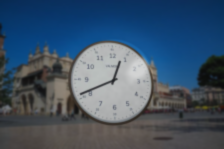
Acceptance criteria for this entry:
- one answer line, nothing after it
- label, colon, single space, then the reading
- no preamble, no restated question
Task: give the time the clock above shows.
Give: 12:41
